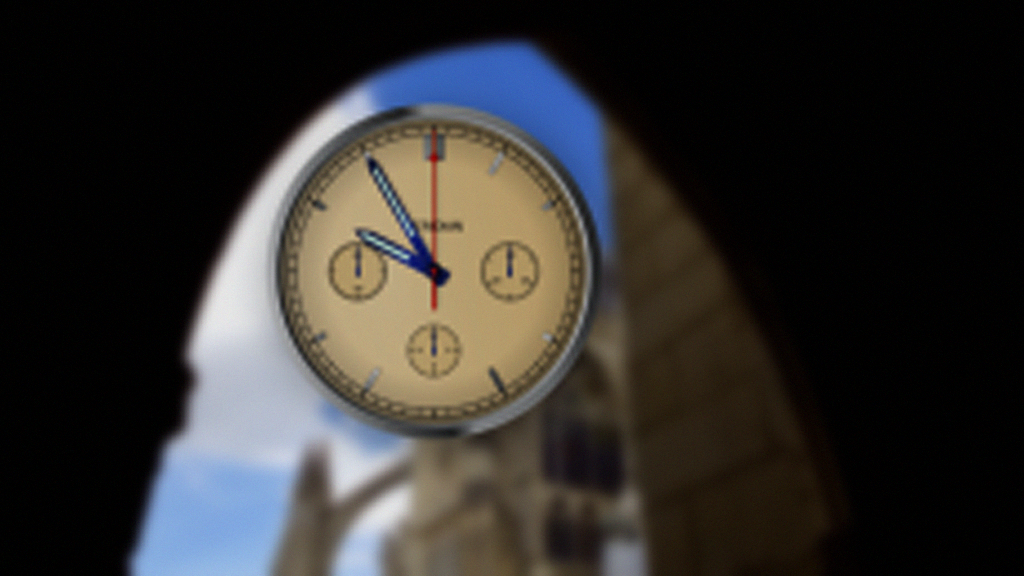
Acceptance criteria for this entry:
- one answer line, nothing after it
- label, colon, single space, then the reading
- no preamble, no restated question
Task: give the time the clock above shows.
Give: 9:55
